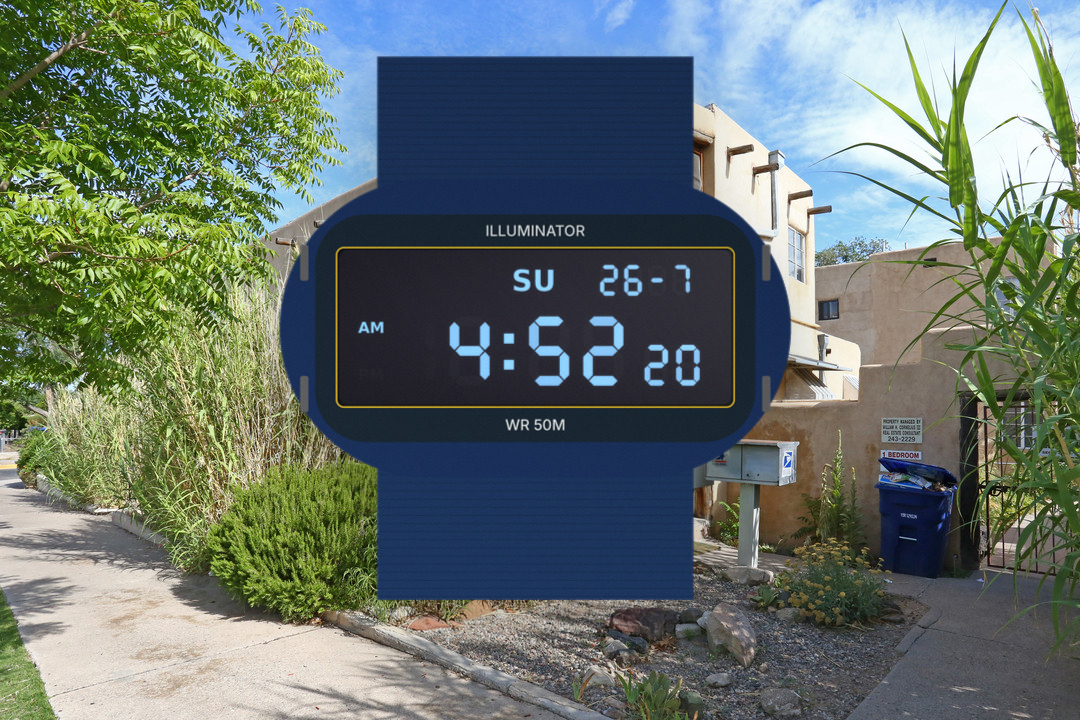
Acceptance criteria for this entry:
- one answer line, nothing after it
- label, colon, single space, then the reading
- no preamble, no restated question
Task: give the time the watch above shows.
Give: 4:52:20
